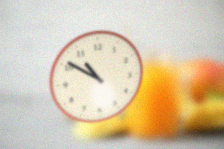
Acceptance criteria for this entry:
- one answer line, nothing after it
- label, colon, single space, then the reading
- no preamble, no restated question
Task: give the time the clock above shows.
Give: 10:51
